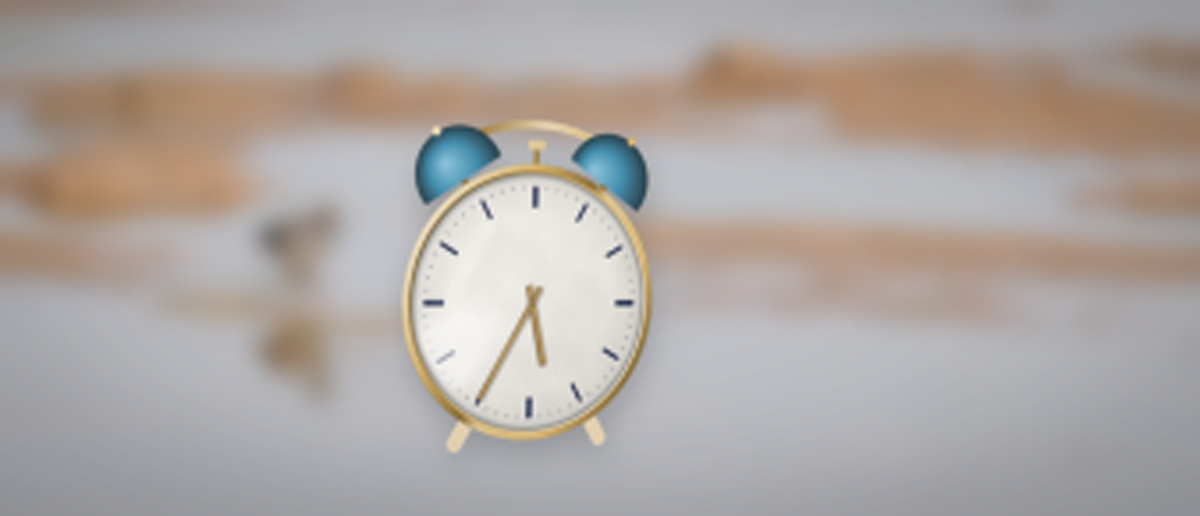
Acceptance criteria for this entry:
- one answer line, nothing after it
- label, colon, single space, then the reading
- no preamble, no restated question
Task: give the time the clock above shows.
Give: 5:35
